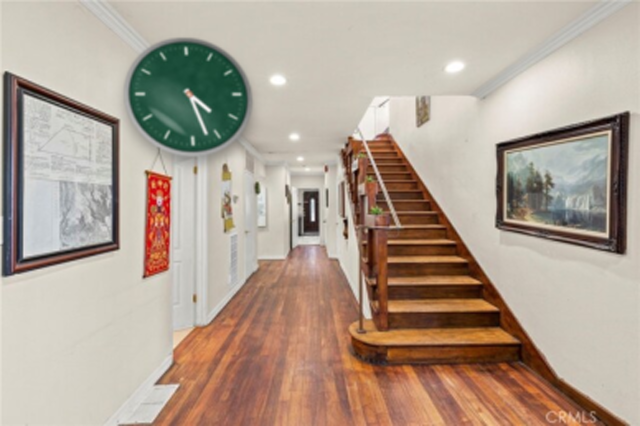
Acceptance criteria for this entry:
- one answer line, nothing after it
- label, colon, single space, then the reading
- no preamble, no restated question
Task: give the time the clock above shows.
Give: 4:27
